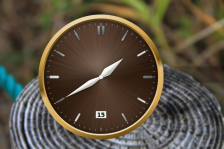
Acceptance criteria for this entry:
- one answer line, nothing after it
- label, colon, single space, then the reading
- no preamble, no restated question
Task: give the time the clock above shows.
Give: 1:40
